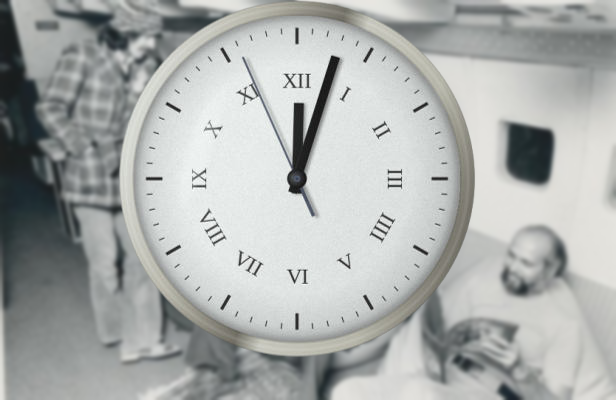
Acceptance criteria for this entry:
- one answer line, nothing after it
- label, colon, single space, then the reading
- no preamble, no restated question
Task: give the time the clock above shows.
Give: 12:02:56
